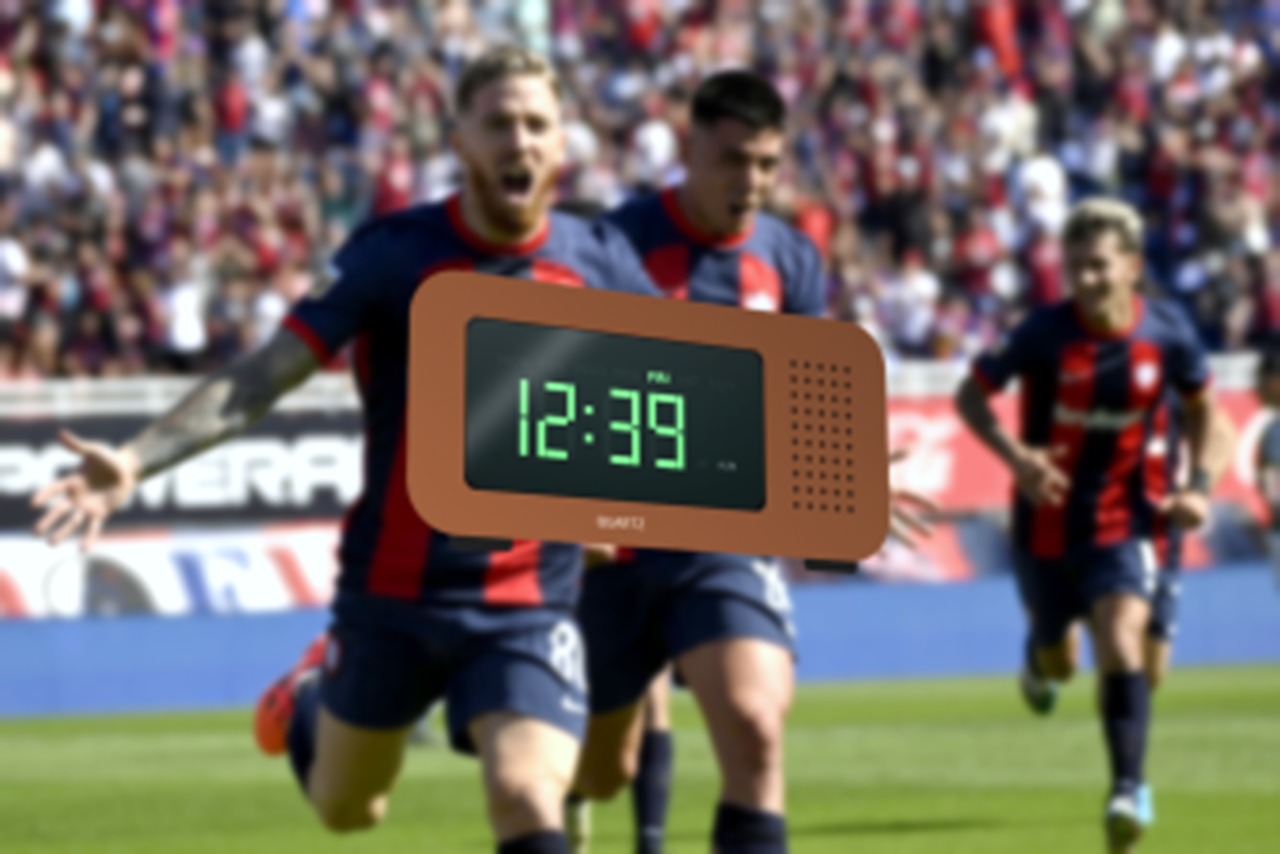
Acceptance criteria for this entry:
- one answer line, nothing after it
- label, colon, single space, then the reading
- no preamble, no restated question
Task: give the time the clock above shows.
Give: 12:39
